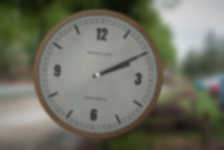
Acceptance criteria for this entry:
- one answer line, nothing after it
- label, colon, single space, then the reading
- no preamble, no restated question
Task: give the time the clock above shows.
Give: 2:10
